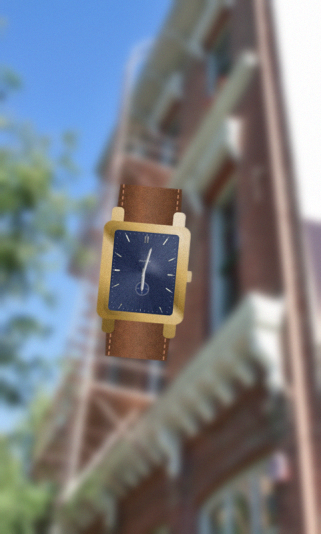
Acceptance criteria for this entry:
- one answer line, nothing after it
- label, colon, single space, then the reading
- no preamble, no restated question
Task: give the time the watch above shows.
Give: 6:02
